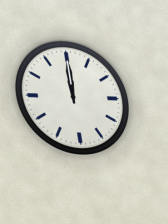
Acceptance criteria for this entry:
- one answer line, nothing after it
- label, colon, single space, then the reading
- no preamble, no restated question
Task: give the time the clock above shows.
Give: 12:00
